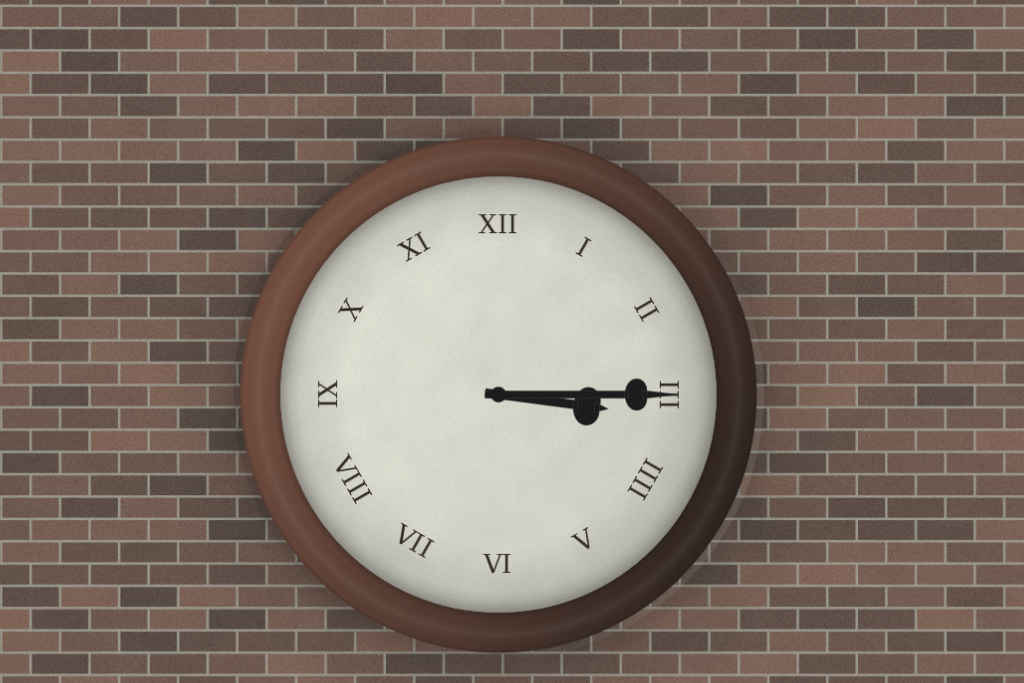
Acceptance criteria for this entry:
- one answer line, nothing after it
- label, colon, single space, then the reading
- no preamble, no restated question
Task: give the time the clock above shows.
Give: 3:15
